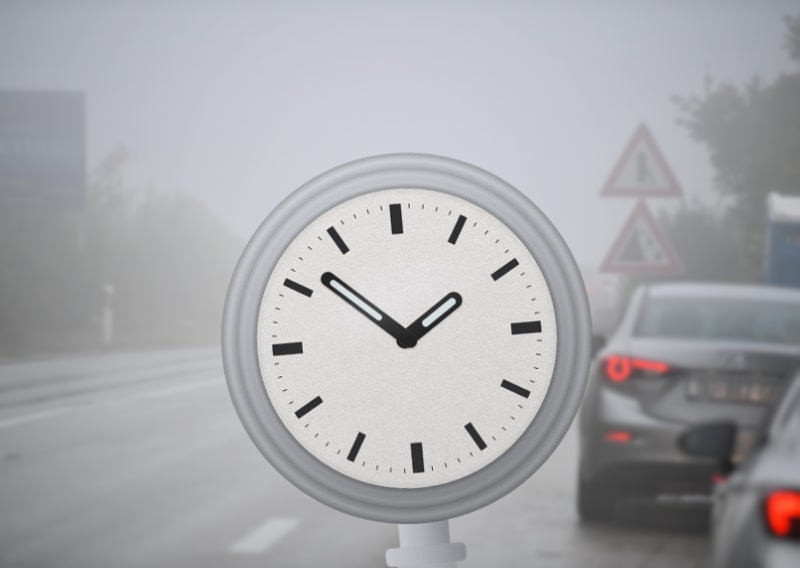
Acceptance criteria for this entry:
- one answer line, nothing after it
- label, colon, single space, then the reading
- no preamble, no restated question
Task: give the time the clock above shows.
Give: 1:52
